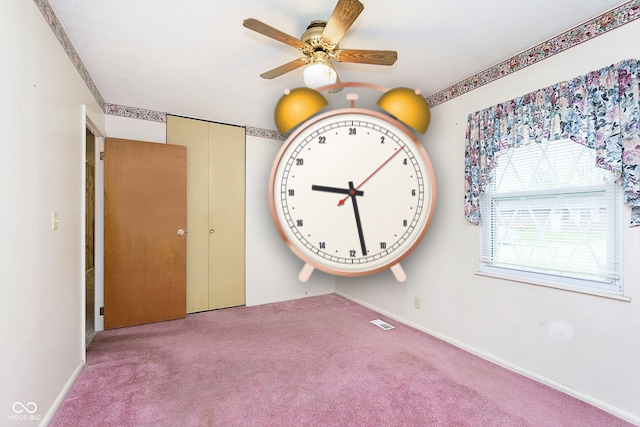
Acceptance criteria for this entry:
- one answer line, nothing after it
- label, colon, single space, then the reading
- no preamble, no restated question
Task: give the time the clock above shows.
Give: 18:28:08
